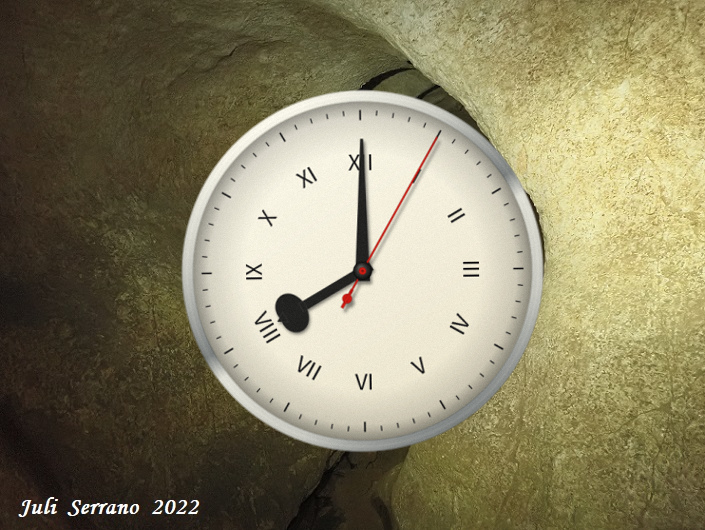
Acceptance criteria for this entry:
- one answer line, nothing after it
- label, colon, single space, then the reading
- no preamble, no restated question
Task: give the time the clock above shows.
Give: 8:00:05
